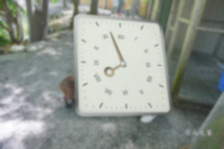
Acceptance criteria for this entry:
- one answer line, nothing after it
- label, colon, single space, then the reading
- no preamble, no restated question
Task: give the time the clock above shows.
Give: 7:57
